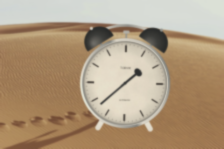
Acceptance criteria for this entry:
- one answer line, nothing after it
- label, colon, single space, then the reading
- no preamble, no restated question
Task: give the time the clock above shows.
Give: 1:38
